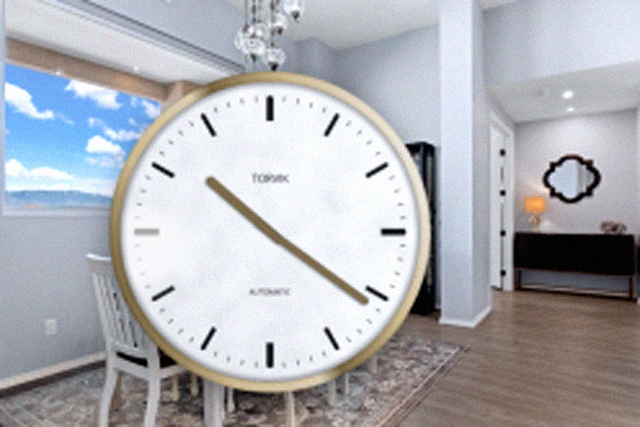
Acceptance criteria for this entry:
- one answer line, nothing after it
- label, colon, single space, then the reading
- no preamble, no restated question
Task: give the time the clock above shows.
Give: 10:21
